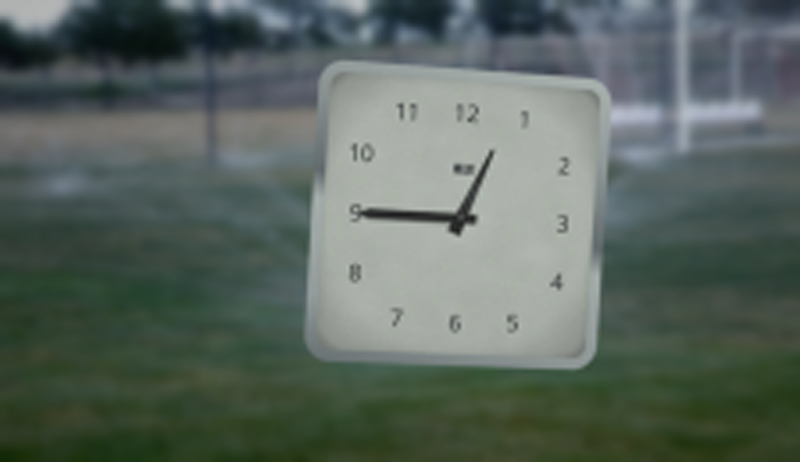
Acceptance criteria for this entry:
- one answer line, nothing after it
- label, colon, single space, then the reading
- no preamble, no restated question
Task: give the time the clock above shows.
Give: 12:45
